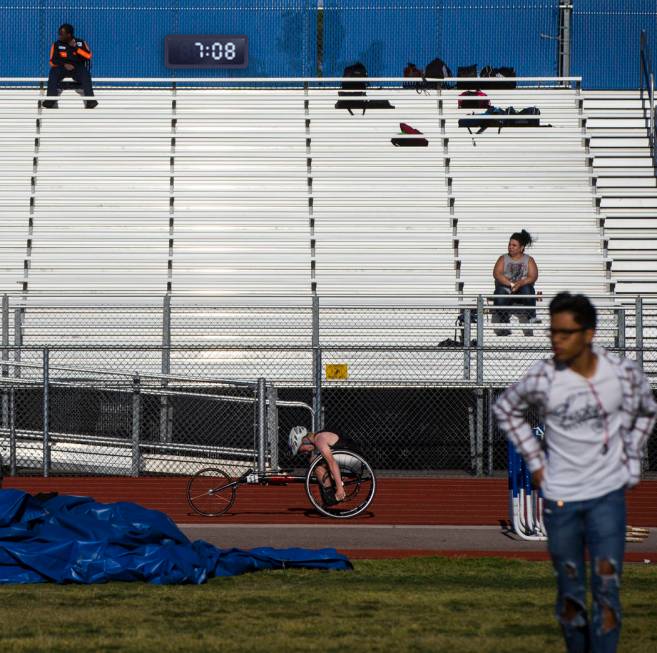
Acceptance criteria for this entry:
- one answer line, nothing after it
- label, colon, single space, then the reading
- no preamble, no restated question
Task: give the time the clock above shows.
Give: 7:08
